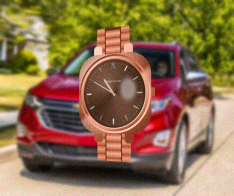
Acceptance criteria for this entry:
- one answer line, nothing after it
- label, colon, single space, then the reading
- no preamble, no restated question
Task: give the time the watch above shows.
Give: 10:50
